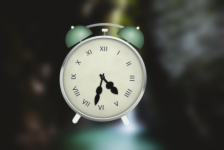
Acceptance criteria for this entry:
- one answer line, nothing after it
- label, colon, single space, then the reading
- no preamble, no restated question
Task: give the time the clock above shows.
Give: 4:32
